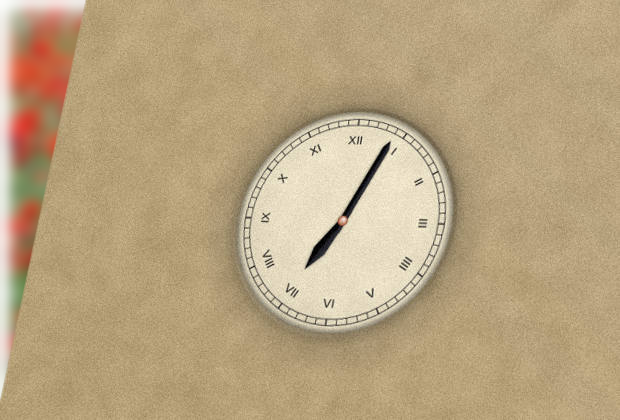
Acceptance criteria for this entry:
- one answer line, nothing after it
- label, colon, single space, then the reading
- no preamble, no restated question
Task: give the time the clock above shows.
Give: 7:04
